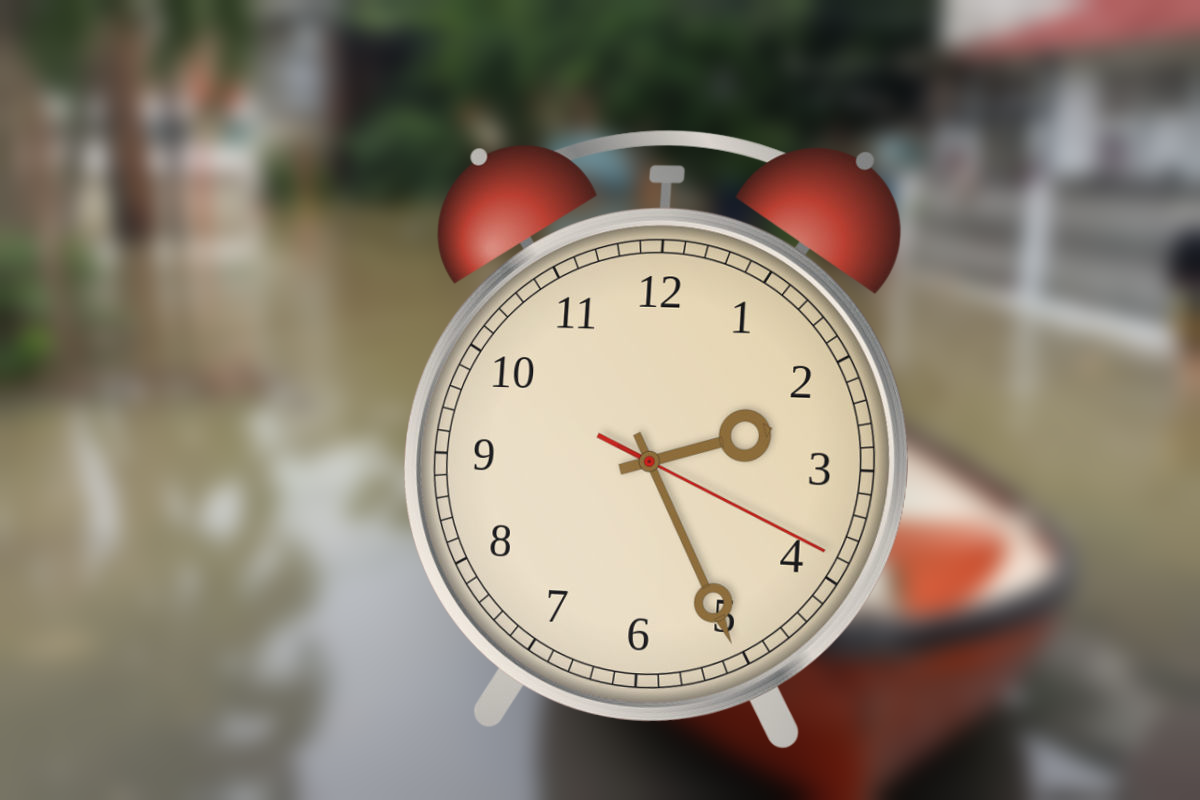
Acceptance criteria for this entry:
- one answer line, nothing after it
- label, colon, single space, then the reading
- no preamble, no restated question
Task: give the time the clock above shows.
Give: 2:25:19
